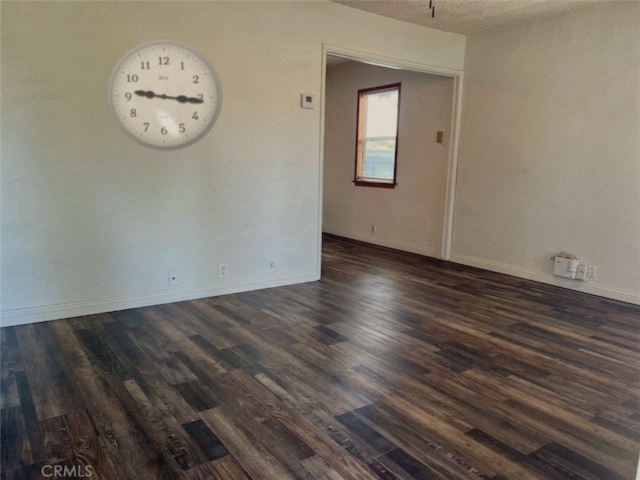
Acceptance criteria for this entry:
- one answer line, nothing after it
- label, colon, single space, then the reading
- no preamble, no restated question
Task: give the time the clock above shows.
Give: 9:16
